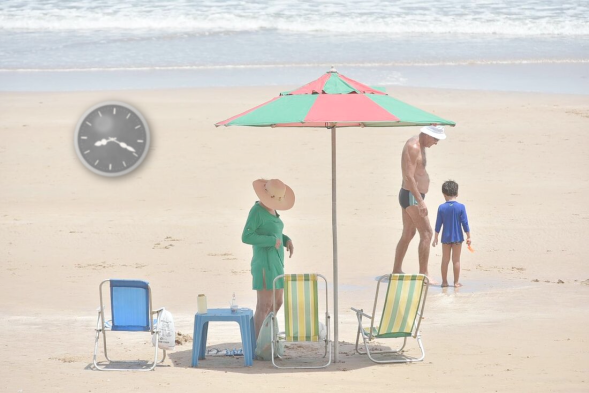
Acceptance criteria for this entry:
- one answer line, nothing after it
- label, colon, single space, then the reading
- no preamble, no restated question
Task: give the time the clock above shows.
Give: 8:19
